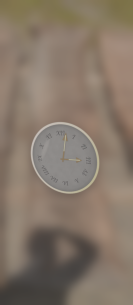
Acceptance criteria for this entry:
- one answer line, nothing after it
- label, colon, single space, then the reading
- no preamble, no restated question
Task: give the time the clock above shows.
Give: 3:02
